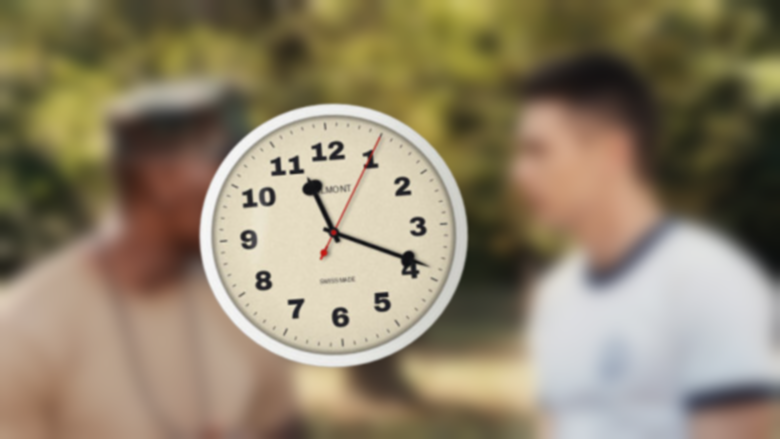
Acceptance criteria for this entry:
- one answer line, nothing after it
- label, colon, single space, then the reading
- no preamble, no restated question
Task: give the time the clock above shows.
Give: 11:19:05
